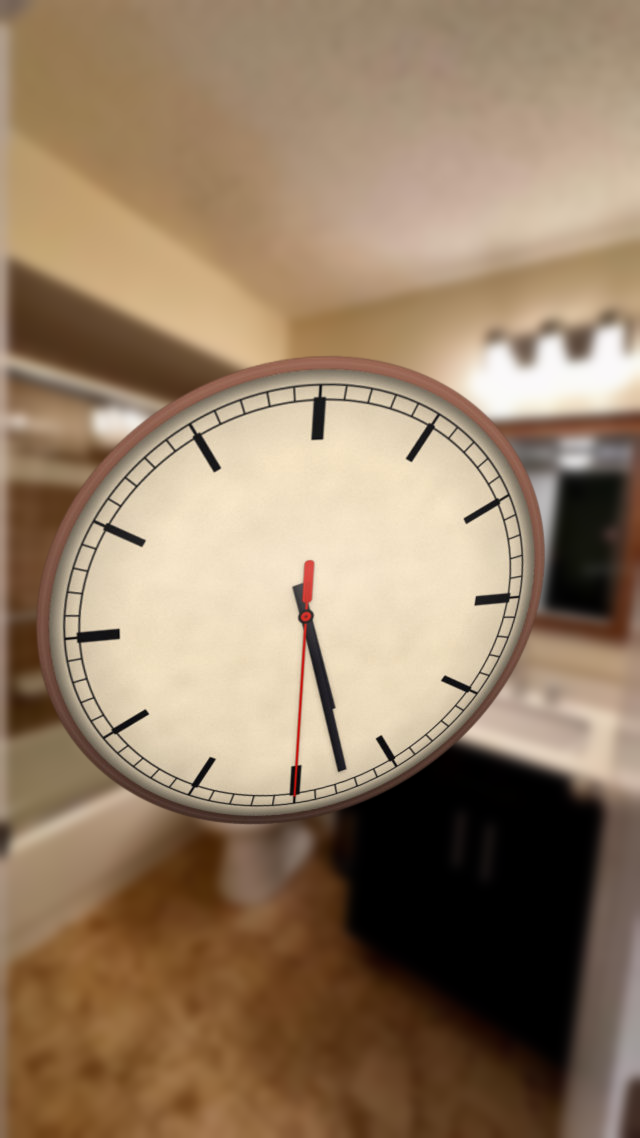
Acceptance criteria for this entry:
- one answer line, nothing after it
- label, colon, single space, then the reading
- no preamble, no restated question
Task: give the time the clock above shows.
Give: 5:27:30
